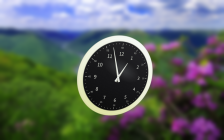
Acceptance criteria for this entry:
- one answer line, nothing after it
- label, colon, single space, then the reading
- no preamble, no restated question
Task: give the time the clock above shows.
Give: 12:57
